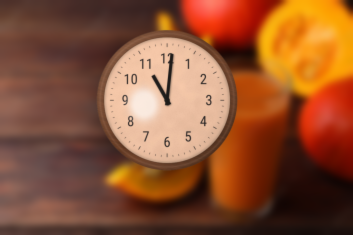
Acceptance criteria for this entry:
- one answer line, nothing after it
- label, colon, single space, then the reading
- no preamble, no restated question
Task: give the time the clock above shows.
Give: 11:01
